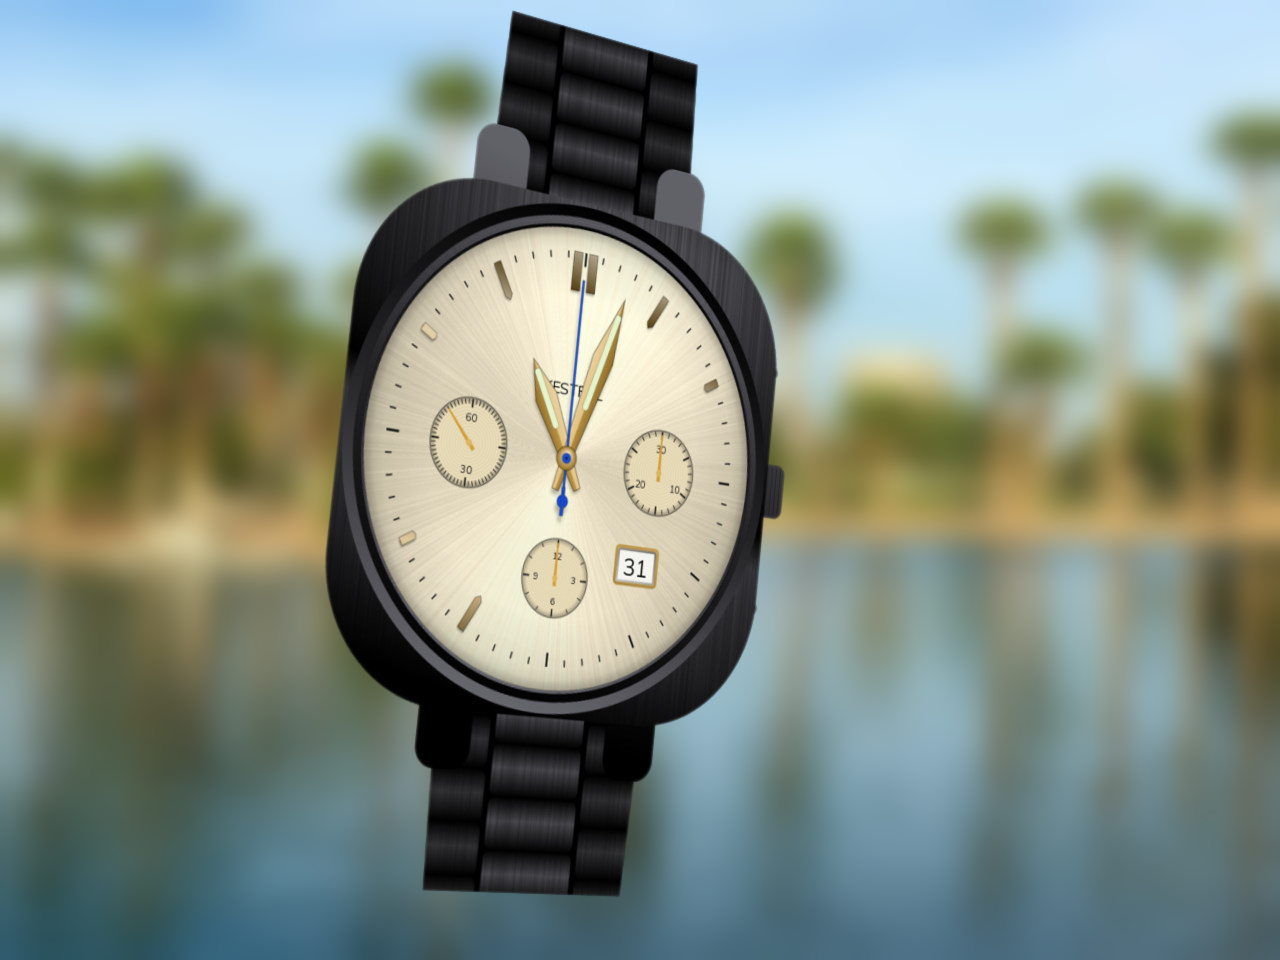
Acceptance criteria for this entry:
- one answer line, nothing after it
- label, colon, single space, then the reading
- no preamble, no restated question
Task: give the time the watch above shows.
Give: 11:02:53
